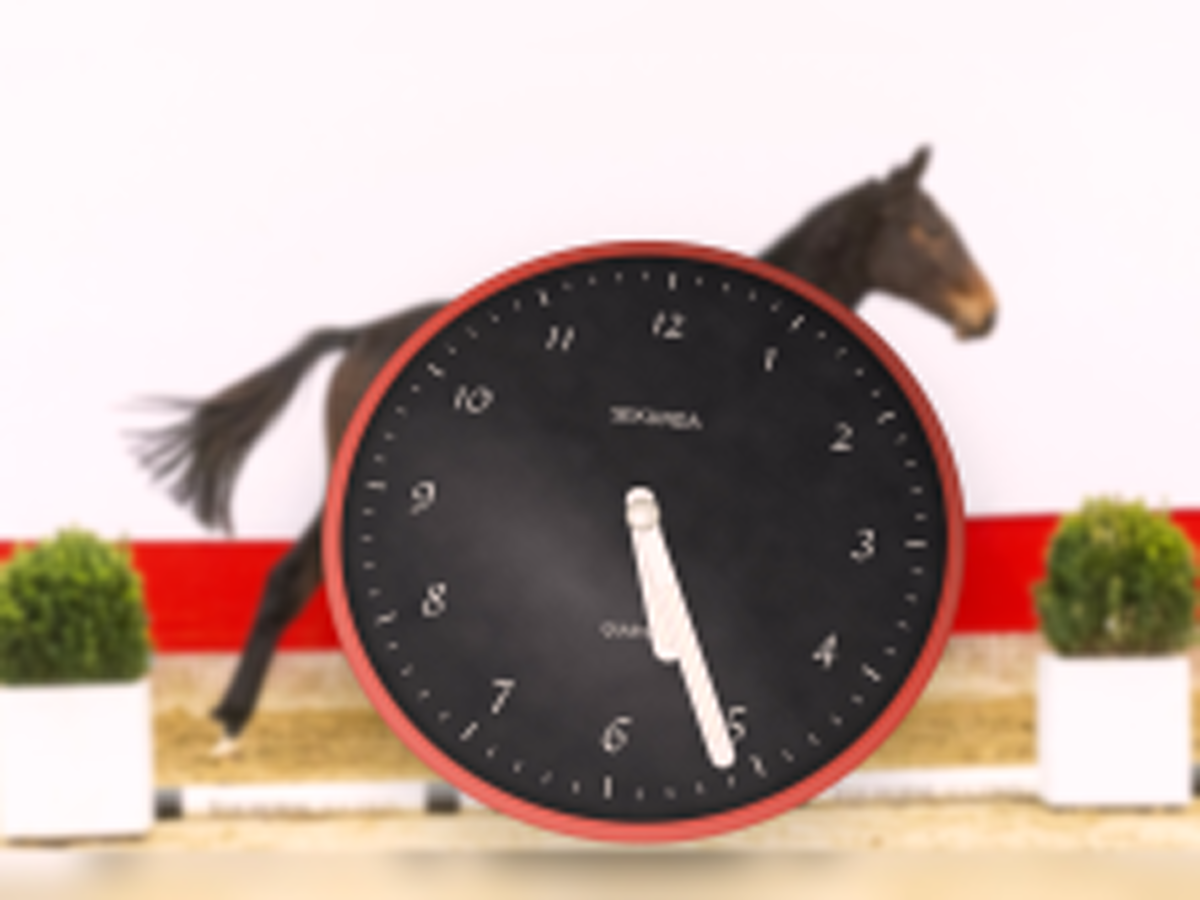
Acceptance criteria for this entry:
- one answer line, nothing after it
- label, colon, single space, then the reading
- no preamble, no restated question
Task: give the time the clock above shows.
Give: 5:26
